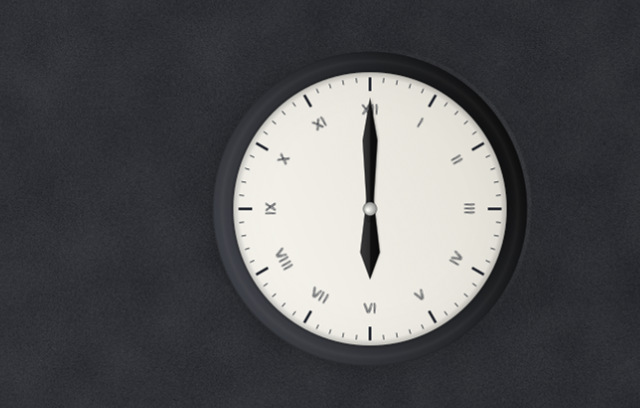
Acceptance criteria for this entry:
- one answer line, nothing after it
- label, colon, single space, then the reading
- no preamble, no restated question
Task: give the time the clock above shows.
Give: 6:00
